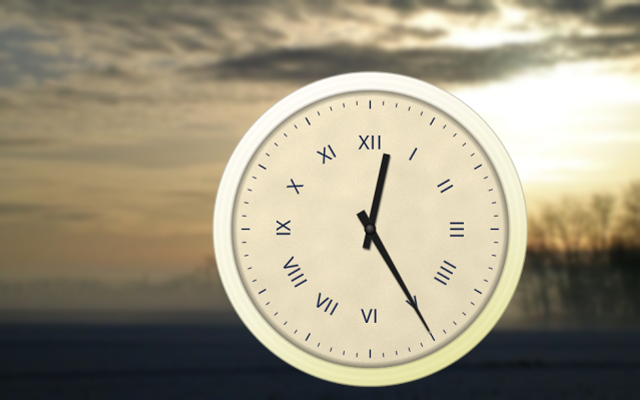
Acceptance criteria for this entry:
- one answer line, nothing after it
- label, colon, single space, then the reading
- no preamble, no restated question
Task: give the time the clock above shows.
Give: 12:25
